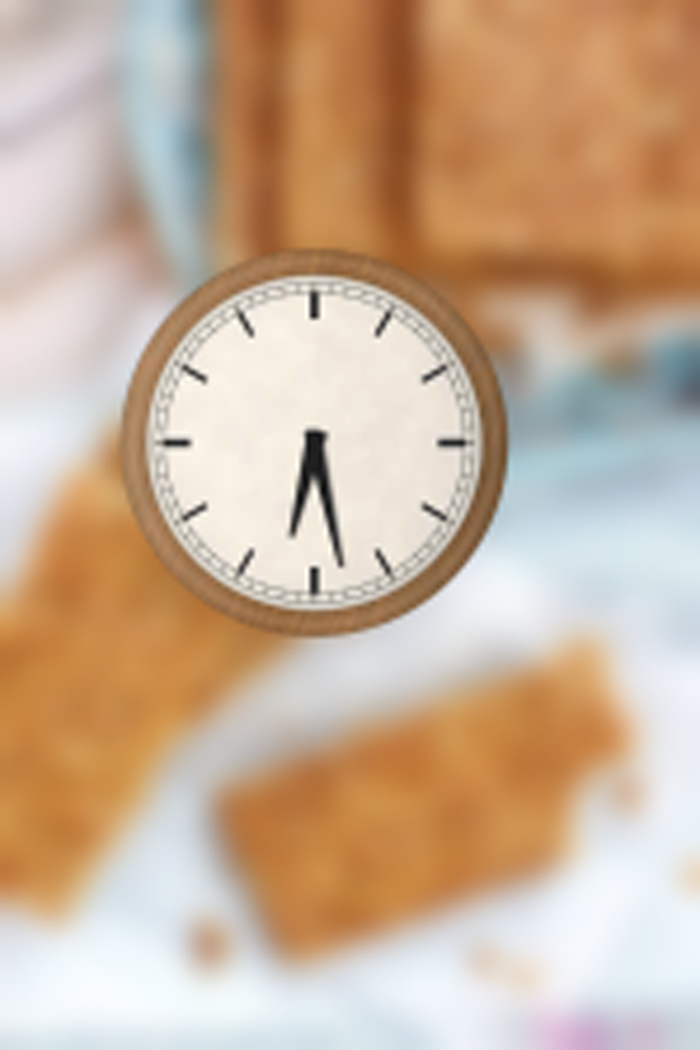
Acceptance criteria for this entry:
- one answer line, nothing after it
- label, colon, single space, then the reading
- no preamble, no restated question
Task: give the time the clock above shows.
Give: 6:28
